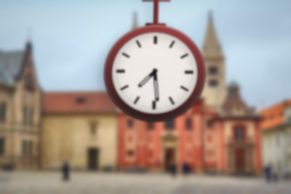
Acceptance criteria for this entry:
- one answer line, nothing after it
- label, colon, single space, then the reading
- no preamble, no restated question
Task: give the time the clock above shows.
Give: 7:29
